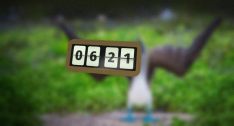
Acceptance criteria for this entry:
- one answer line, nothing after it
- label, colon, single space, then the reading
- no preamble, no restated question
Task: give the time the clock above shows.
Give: 6:21
